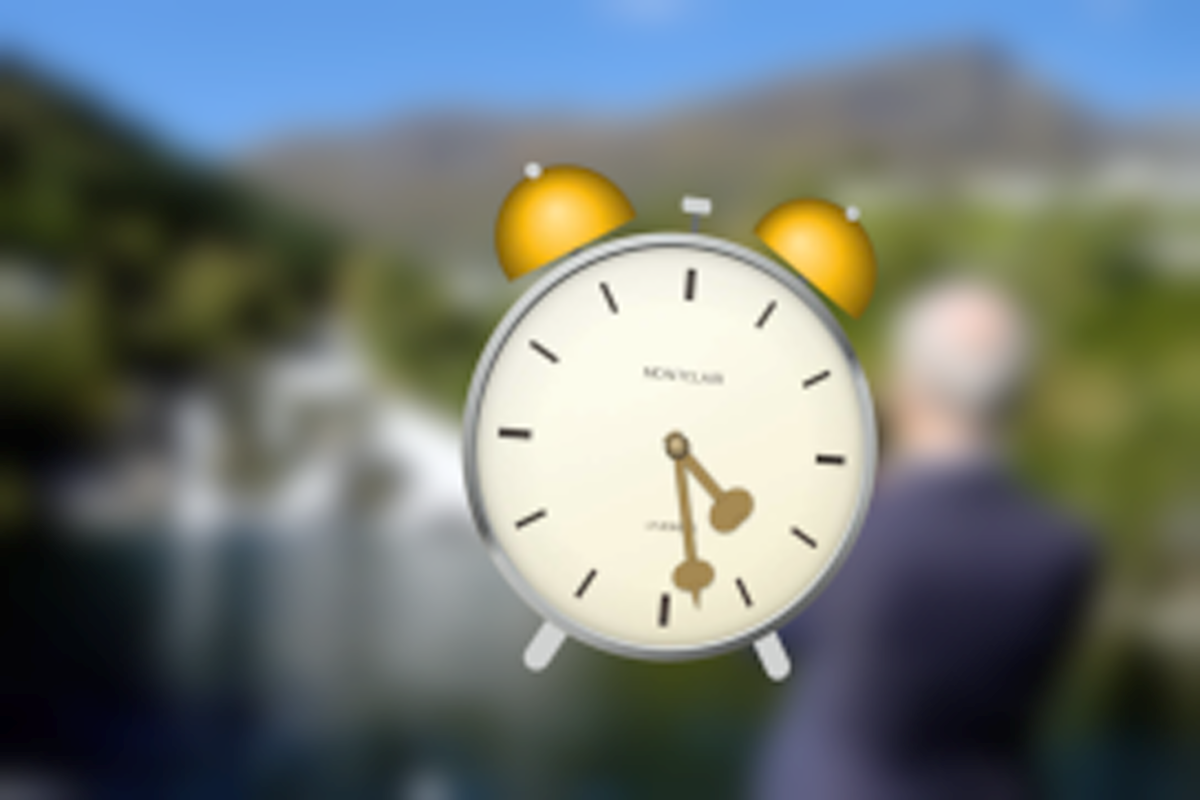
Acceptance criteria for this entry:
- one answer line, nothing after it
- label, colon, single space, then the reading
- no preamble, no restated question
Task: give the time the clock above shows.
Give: 4:28
